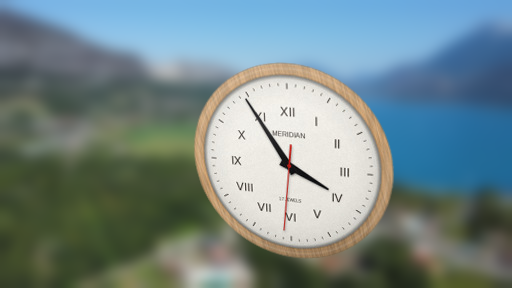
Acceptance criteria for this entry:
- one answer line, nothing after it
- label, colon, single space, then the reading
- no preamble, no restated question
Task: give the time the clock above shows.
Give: 3:54:31
